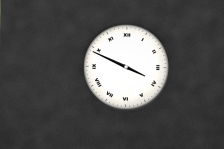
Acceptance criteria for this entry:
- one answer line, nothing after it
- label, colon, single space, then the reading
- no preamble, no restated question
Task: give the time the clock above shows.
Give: 3:49
